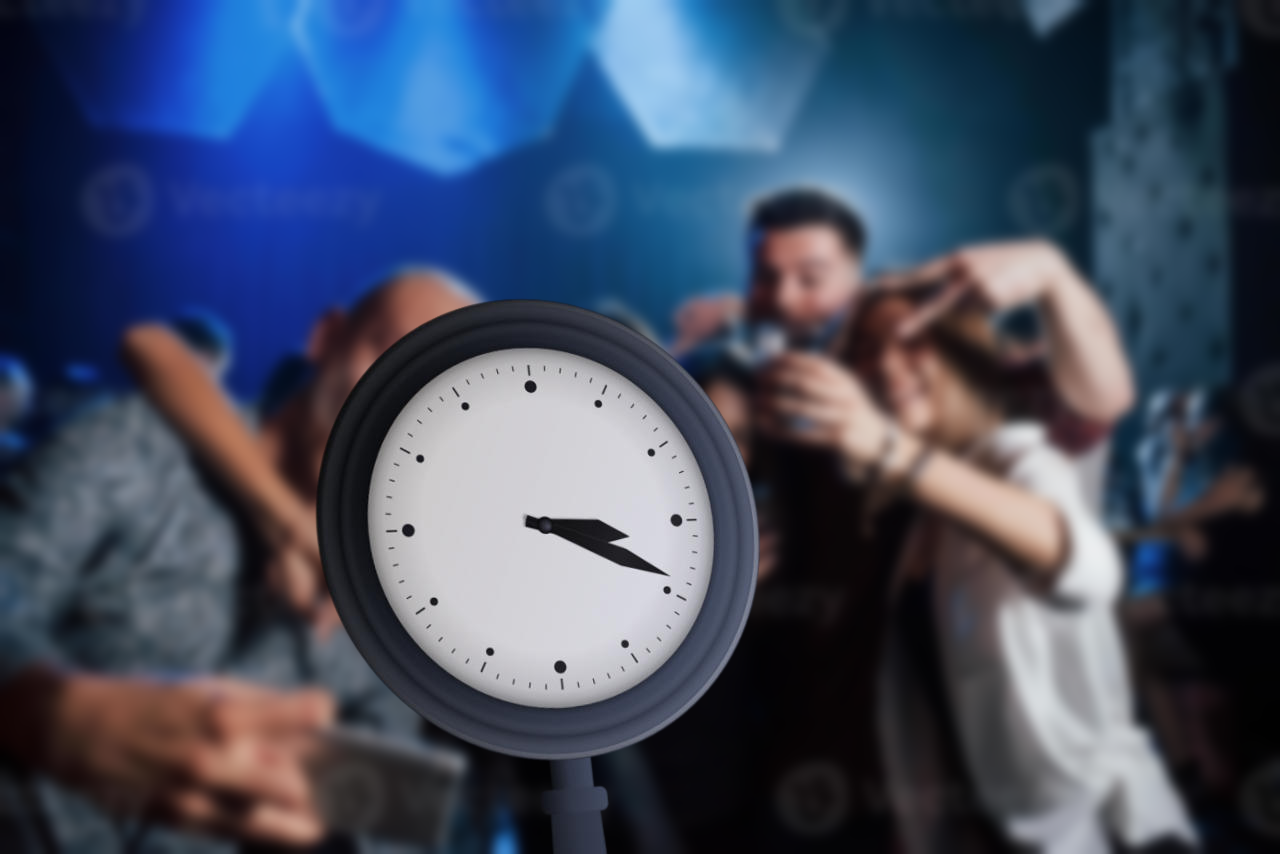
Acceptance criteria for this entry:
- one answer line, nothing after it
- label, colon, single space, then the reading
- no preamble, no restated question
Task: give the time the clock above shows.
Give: 3:19
